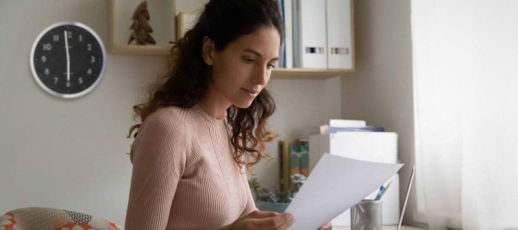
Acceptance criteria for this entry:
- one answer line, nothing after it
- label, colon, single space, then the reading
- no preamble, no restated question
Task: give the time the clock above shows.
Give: 5:59
